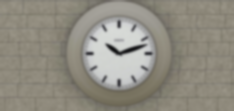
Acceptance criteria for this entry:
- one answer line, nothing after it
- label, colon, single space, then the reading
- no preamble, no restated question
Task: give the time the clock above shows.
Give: 10:12
